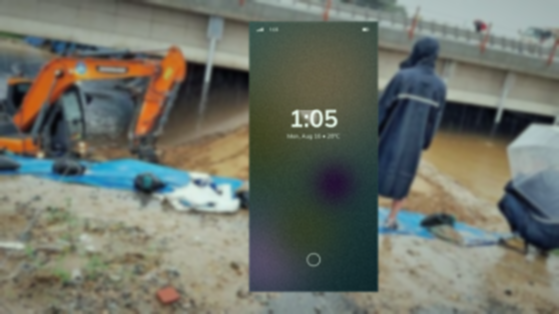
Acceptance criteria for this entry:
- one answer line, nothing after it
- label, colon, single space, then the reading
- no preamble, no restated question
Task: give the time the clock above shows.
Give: 1:05
